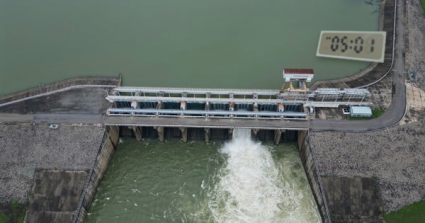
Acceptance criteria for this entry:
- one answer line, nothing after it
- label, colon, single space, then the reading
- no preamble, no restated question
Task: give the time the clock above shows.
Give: 5:01
